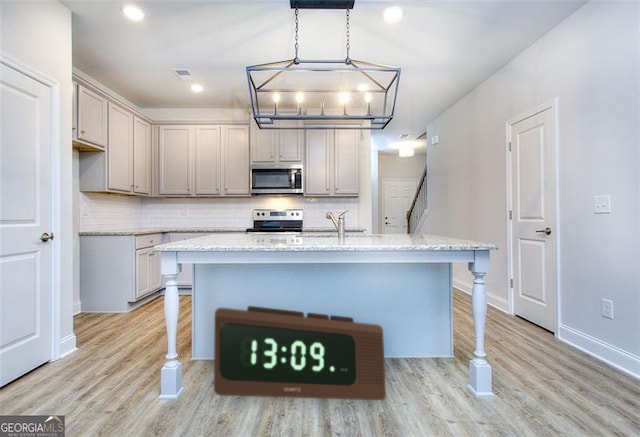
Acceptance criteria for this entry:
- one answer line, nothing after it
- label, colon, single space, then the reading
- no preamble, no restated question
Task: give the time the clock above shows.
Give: 13:09
